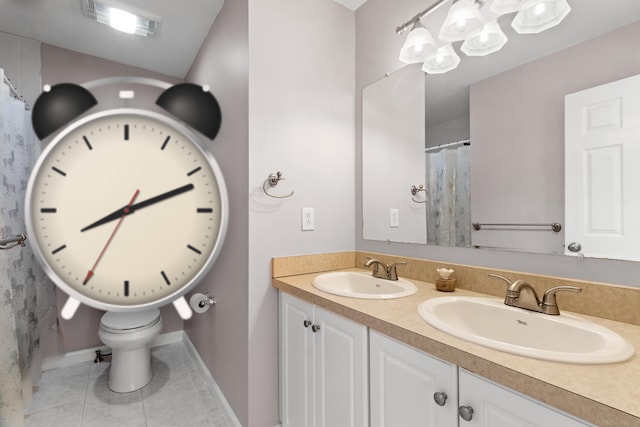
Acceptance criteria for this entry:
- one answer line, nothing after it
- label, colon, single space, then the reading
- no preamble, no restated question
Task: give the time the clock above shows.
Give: 8:11:35
